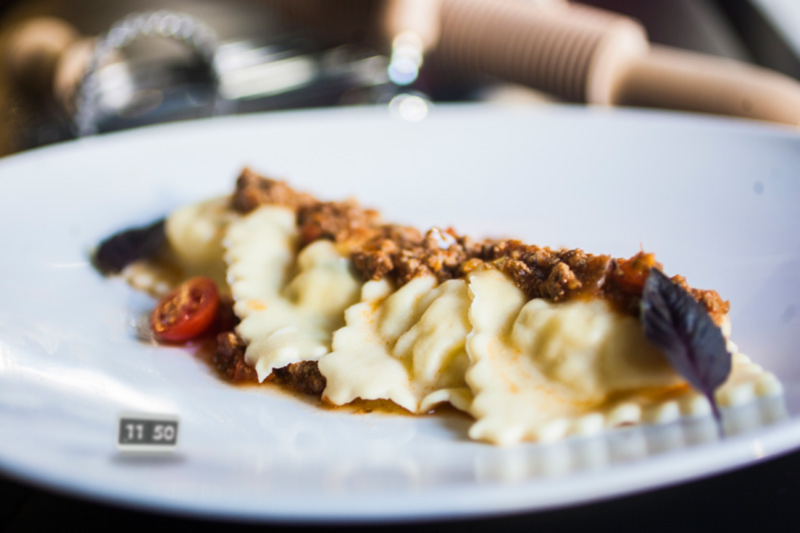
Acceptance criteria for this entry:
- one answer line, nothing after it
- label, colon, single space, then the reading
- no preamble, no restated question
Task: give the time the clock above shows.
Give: 11:50
